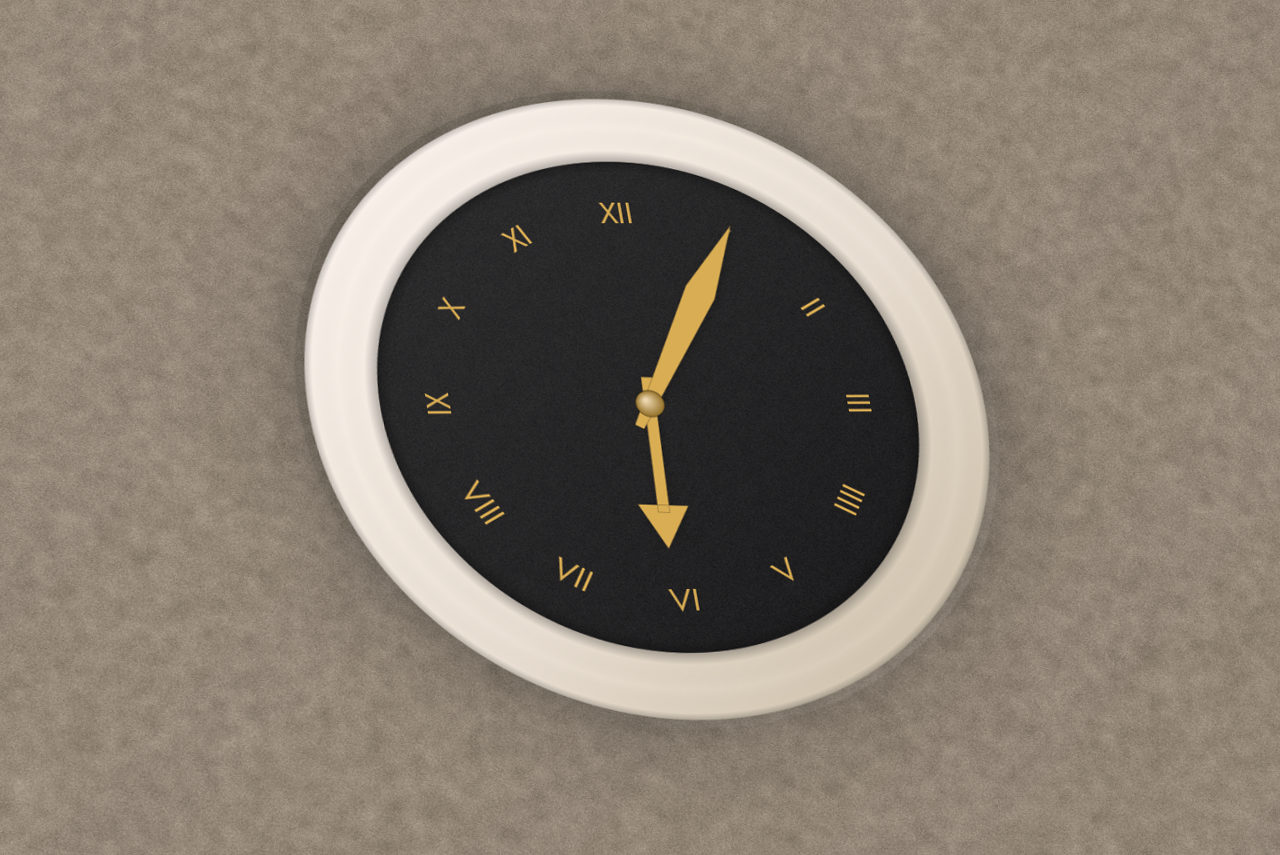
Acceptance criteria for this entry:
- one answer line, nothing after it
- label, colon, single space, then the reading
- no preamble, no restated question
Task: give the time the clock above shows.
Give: 6:05
